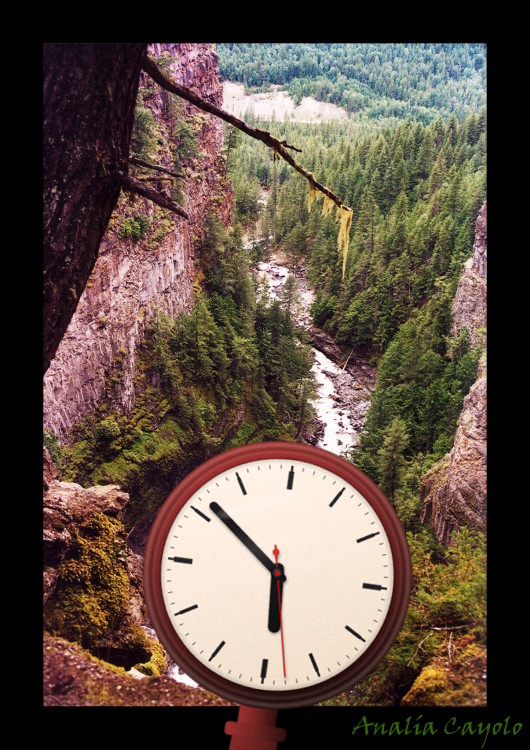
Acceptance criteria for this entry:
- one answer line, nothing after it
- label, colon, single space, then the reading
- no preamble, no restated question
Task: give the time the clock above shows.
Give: 5:51:28
